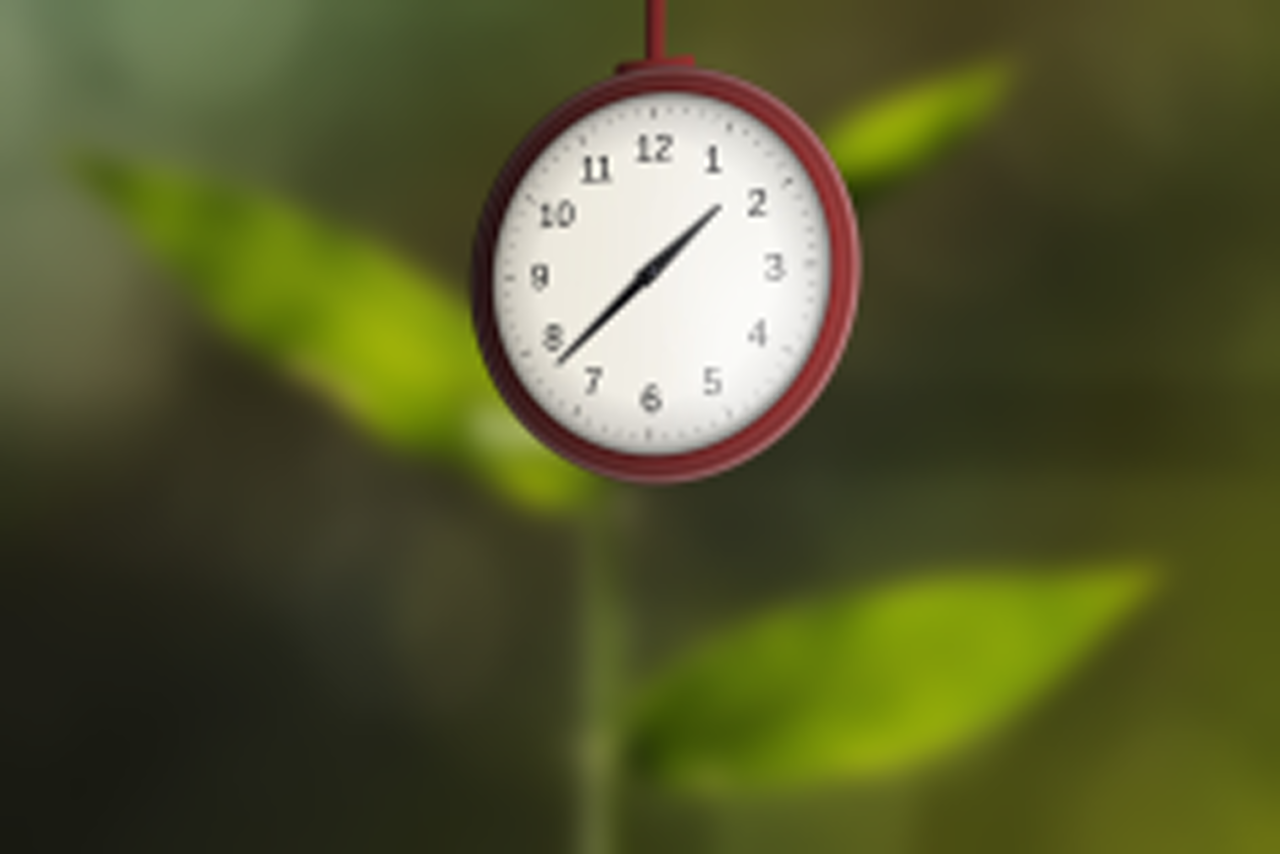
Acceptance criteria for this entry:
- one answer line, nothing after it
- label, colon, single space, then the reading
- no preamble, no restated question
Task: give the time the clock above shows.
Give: 1:38
